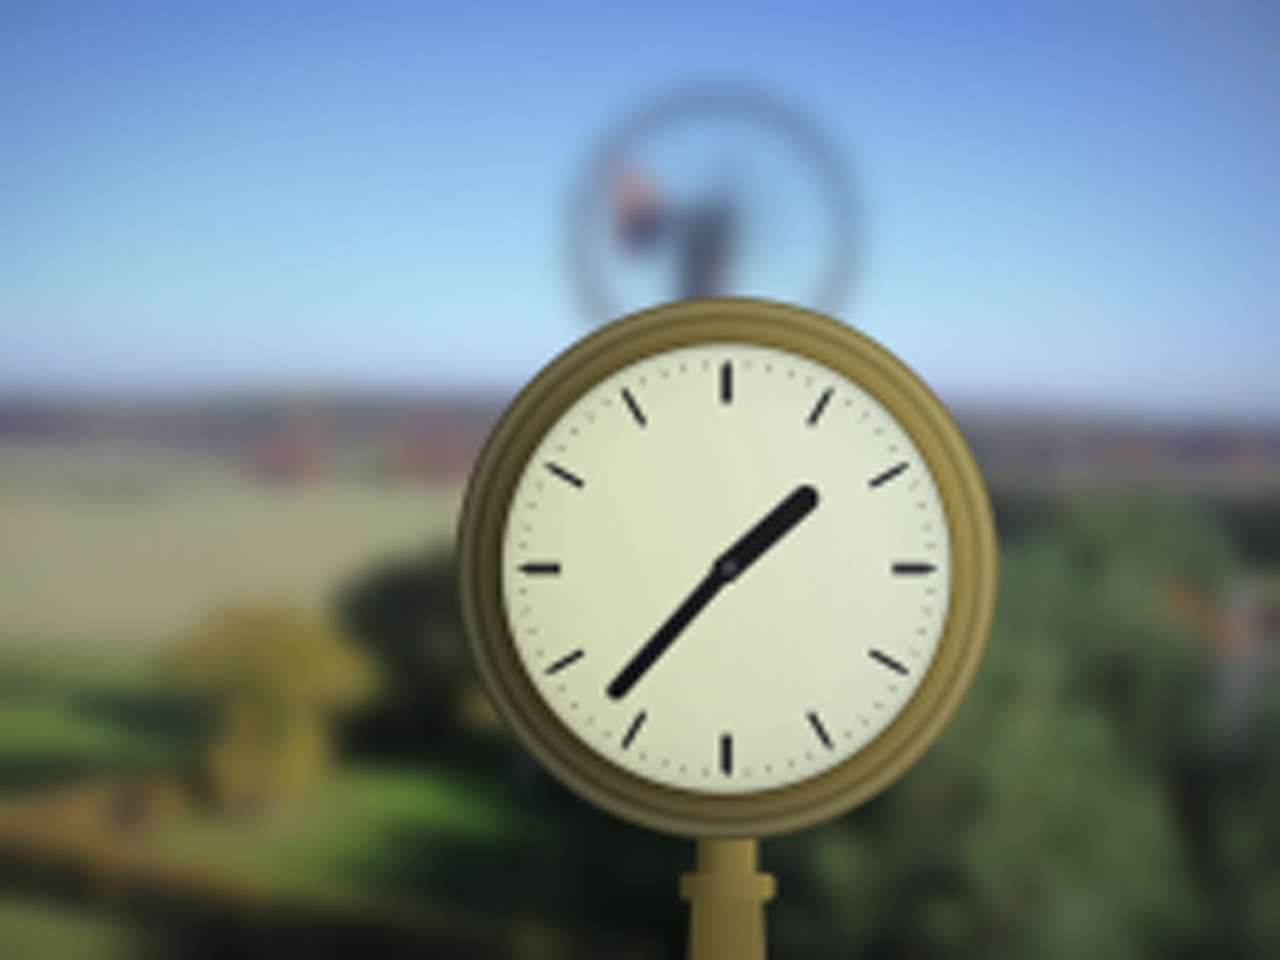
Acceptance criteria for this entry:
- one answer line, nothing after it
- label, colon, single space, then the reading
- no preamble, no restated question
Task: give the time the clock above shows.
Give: 1:37
